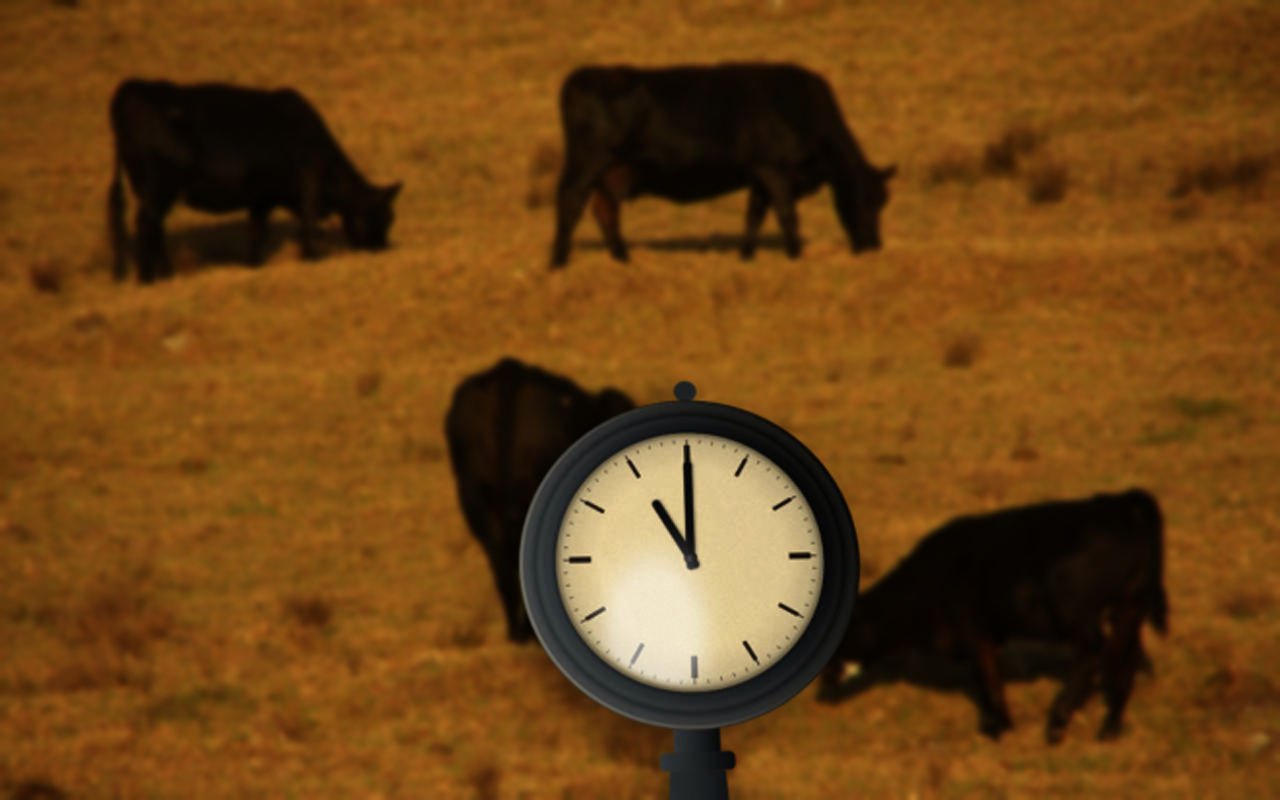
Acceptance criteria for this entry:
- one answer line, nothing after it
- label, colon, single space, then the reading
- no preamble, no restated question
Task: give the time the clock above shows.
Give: 11:00
